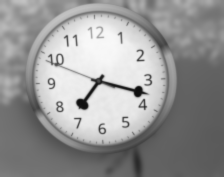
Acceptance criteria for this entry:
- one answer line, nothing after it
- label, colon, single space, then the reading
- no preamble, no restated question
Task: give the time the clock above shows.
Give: 7:17:49
